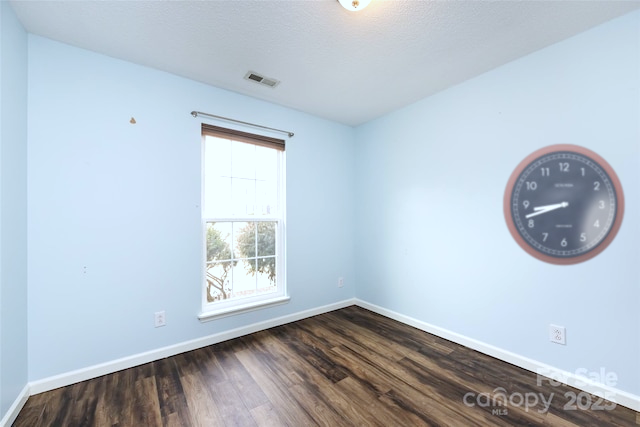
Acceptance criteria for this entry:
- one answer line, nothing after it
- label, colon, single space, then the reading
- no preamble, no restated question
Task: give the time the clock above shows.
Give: 8:42
